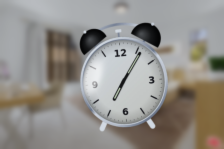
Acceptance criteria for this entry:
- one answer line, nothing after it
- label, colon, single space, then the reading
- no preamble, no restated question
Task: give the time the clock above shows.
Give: 7:06
